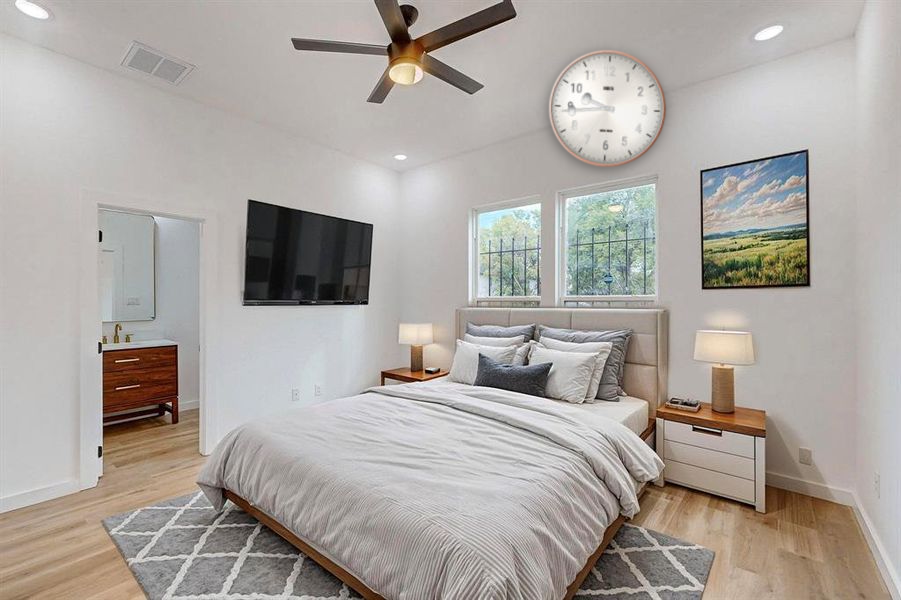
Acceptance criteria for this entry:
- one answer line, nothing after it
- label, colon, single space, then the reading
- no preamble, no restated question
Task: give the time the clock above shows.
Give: 9:44
